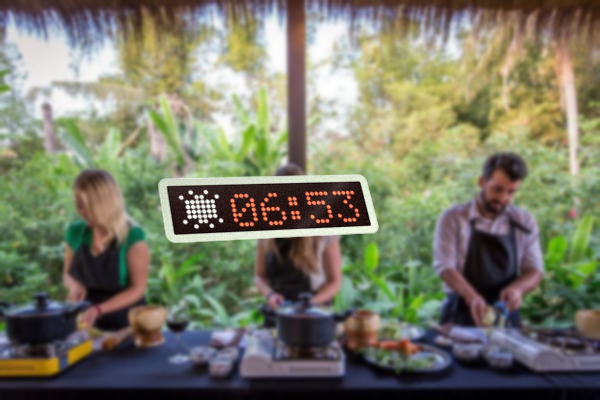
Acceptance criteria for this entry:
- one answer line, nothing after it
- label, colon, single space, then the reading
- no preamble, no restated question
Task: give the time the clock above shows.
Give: 6:53
